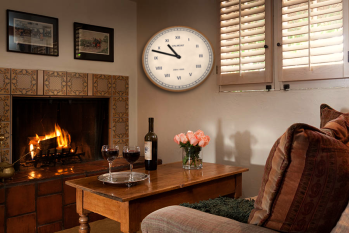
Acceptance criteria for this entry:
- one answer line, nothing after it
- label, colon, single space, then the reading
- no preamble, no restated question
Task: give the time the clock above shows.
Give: 10:48
